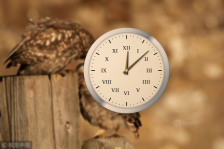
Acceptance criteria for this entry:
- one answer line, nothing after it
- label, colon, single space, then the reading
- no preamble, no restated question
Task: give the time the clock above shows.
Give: 12:08
